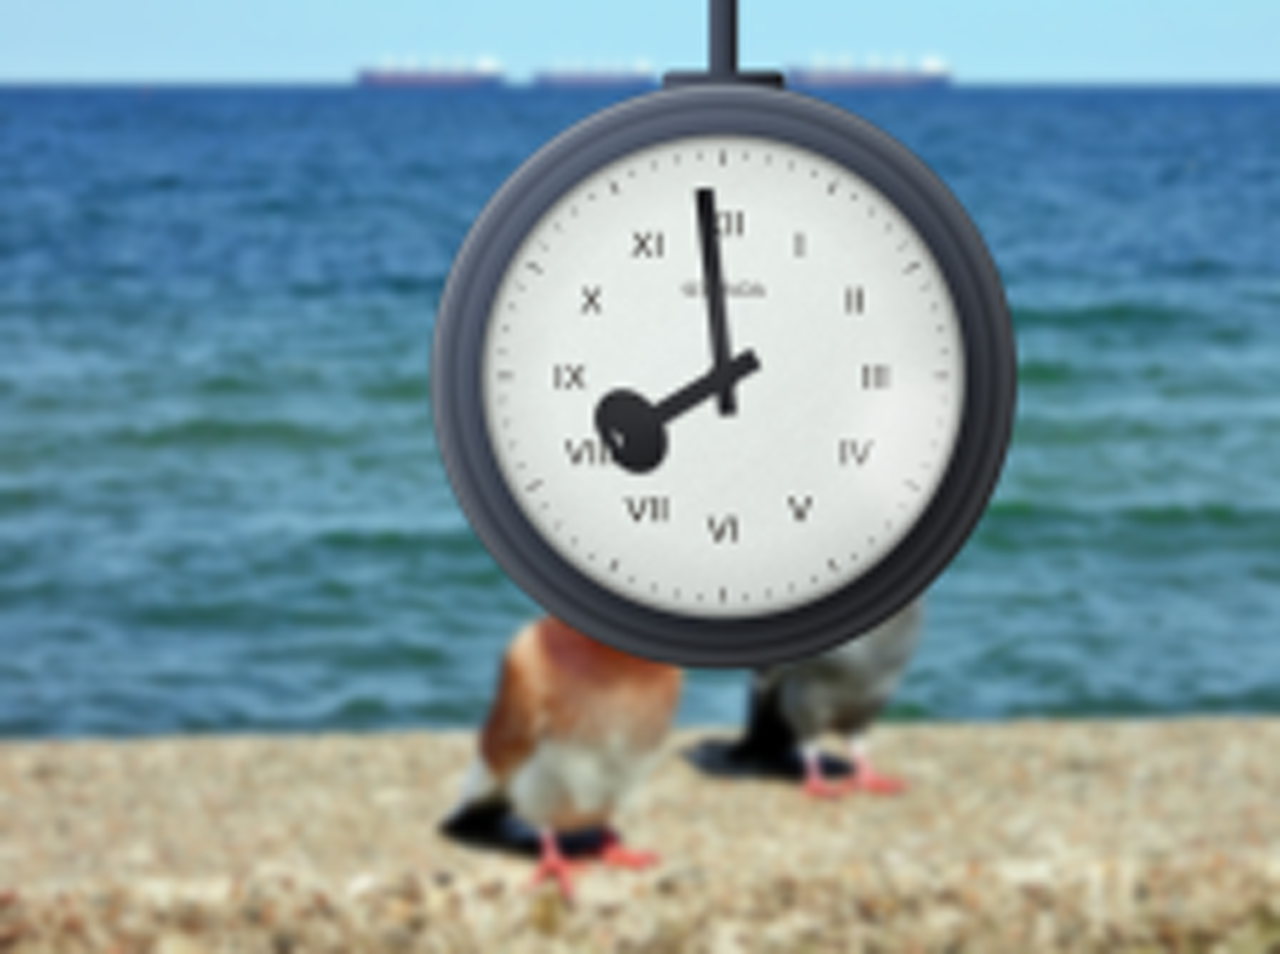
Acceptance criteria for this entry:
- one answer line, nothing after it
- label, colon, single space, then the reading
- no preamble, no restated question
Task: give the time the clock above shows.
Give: 7:59
